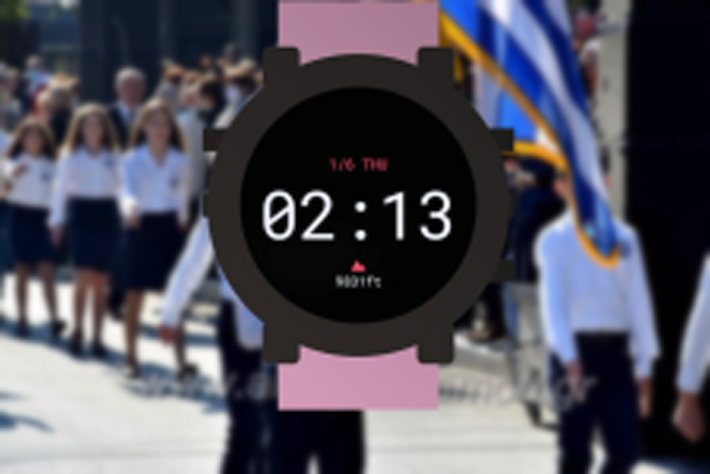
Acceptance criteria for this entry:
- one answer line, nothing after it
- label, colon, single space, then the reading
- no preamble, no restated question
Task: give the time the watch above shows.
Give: 2:13
